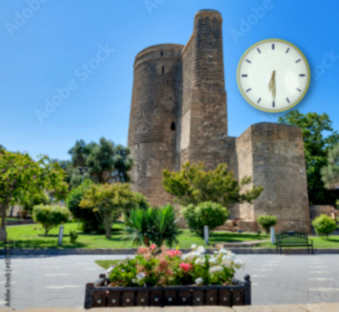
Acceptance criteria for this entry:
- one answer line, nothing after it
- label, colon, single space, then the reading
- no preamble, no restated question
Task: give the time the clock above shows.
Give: 6:30
